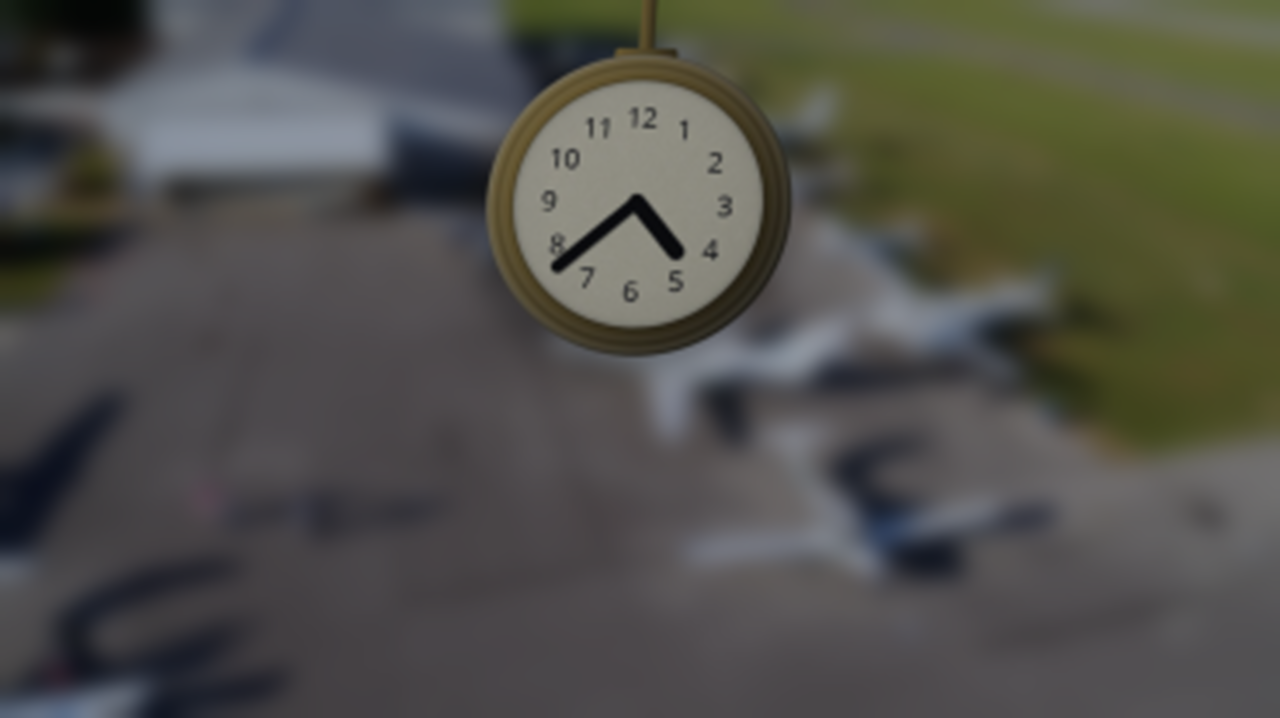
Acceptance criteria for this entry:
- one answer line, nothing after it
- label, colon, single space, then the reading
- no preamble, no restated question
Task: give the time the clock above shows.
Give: 4:38
